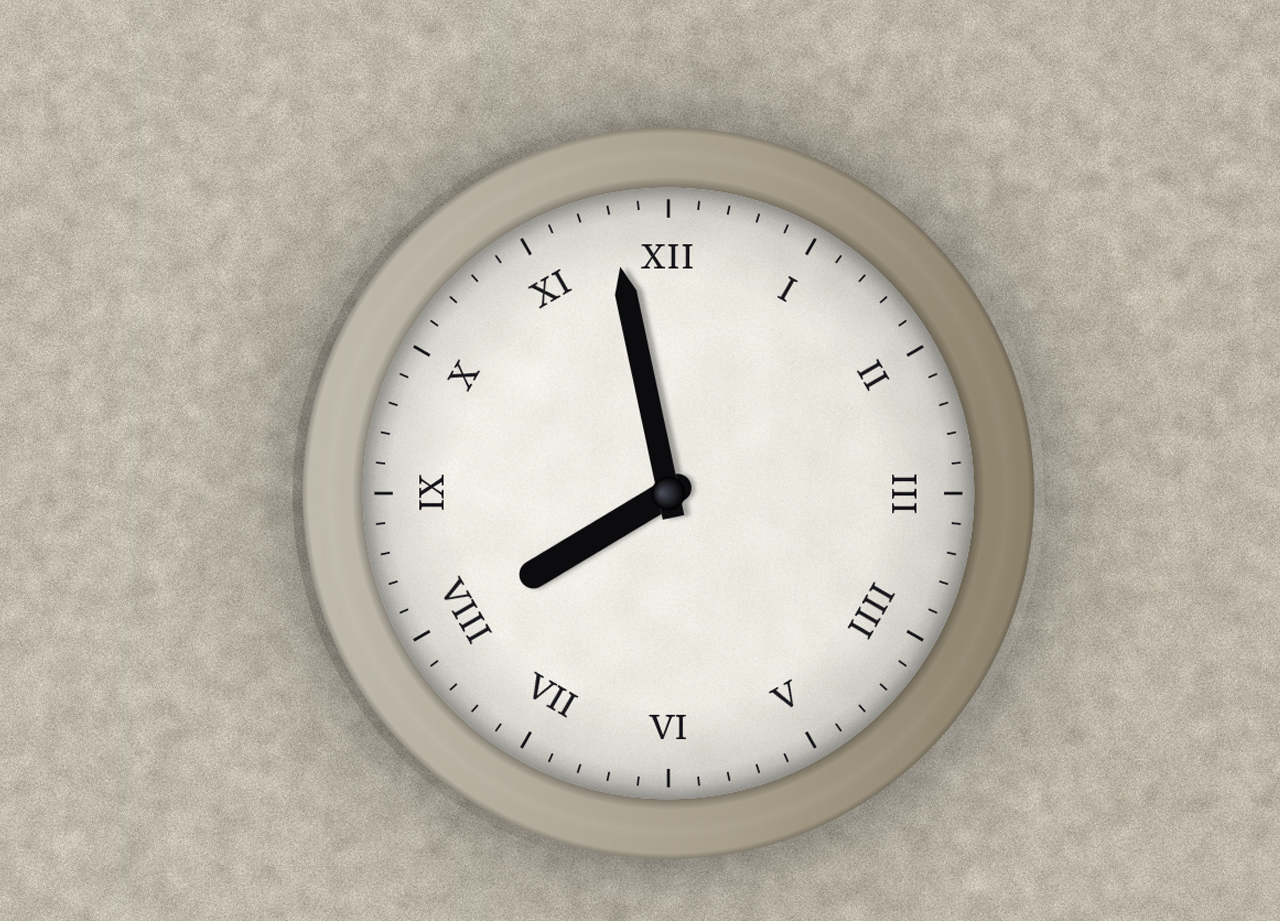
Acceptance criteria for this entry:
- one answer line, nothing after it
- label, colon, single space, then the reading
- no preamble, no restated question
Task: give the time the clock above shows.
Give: 7:58
